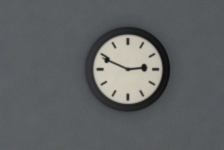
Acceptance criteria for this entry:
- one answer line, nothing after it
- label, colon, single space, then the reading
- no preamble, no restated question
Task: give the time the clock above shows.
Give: 2:49
